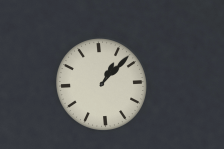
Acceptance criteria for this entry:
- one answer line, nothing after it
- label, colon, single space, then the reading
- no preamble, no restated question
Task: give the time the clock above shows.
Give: 1:08
